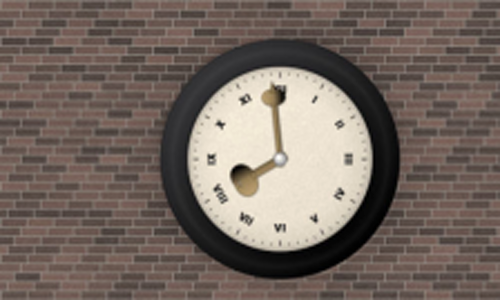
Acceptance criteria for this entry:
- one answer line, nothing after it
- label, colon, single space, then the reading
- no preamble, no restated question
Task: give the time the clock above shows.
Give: 7:59
